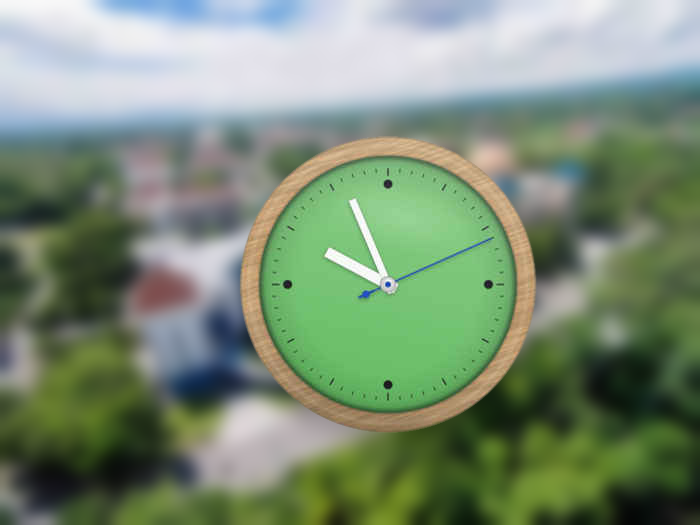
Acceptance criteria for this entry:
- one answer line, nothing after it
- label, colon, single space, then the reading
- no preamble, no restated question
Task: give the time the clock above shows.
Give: 9:56:11
